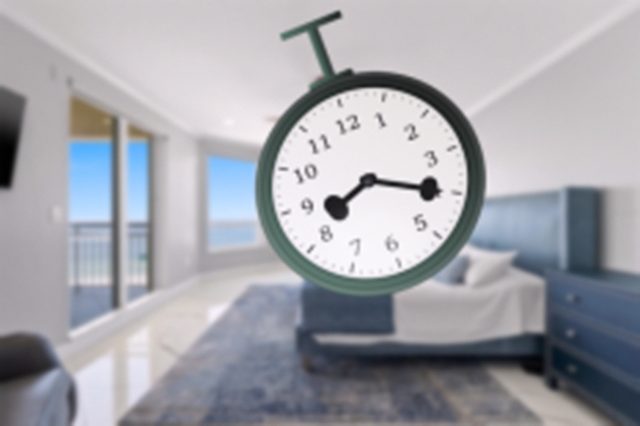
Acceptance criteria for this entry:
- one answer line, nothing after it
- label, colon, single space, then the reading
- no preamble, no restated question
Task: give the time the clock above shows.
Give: 8:20
